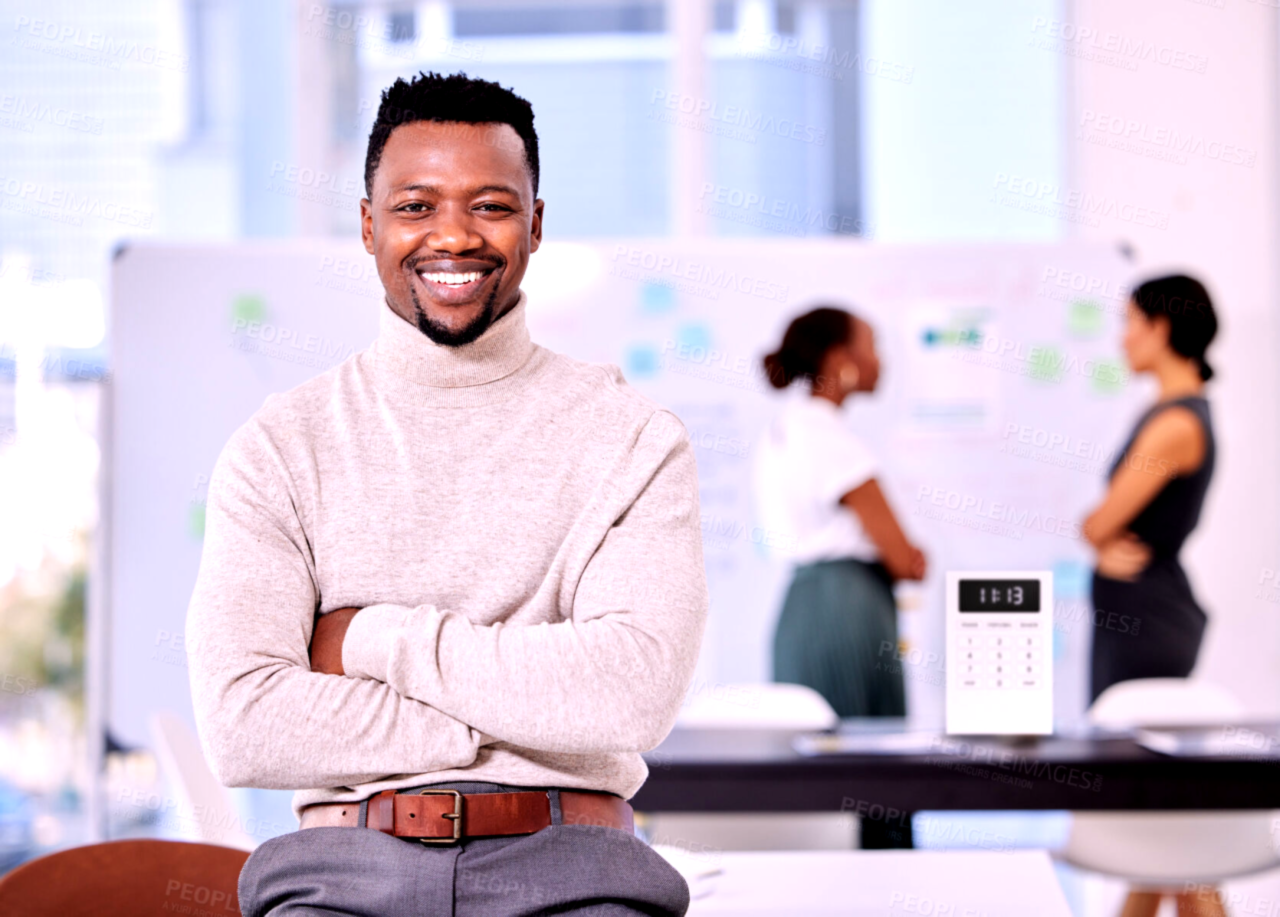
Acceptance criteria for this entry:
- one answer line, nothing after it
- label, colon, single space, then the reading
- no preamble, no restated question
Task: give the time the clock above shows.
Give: 11:13
